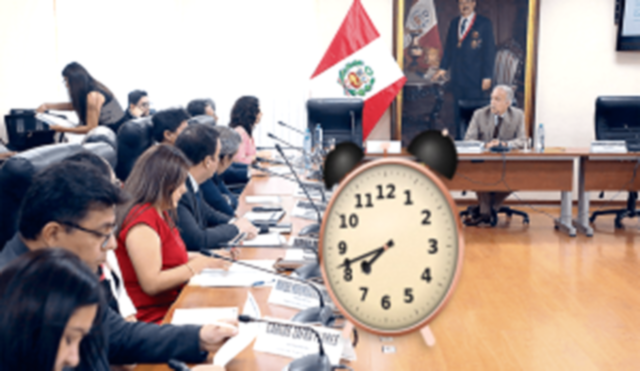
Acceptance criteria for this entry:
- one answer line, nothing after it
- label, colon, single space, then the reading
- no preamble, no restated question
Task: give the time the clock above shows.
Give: 7:42
